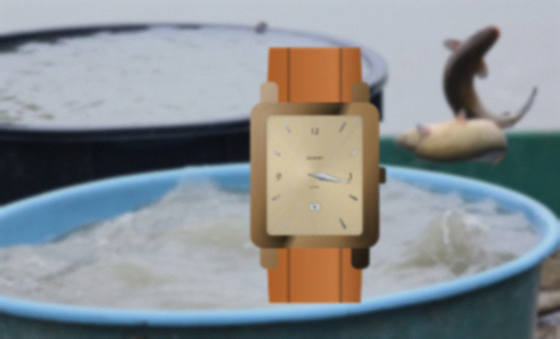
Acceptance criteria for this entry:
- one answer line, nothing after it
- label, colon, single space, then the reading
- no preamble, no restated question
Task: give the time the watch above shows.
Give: 3:17
